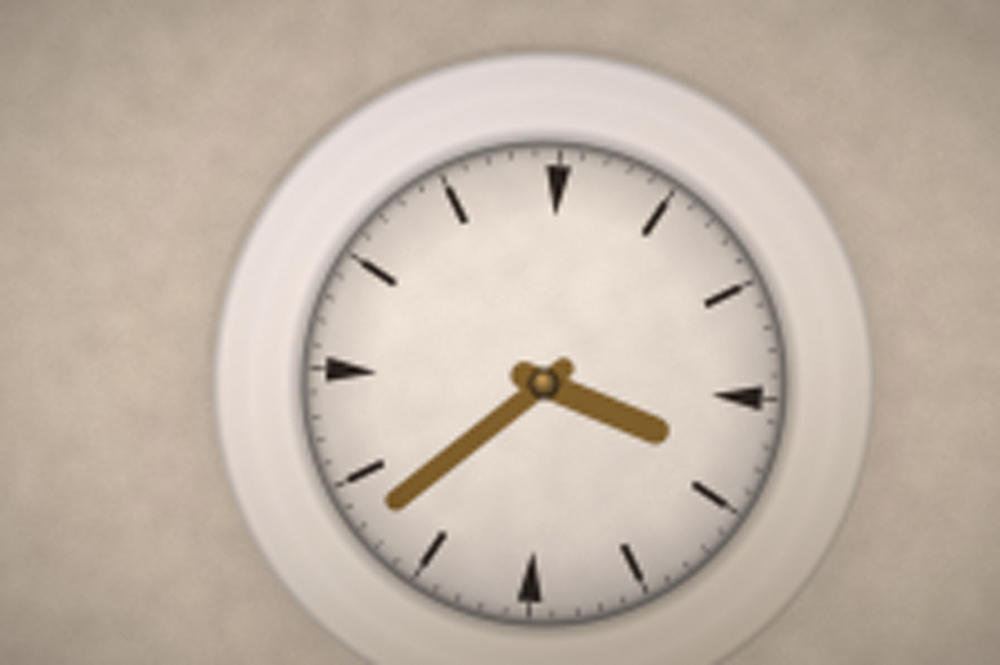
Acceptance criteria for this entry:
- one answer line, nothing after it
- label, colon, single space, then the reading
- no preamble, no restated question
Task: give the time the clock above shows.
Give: 3:38
